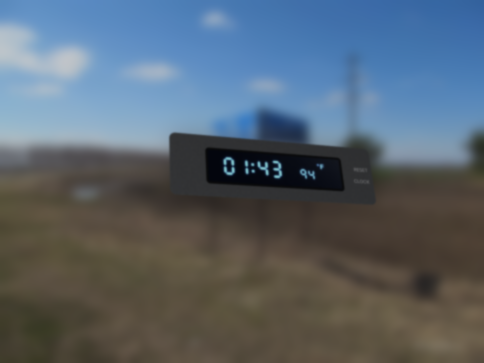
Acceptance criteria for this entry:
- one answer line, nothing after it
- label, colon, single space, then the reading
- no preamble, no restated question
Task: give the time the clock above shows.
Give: 1:43
